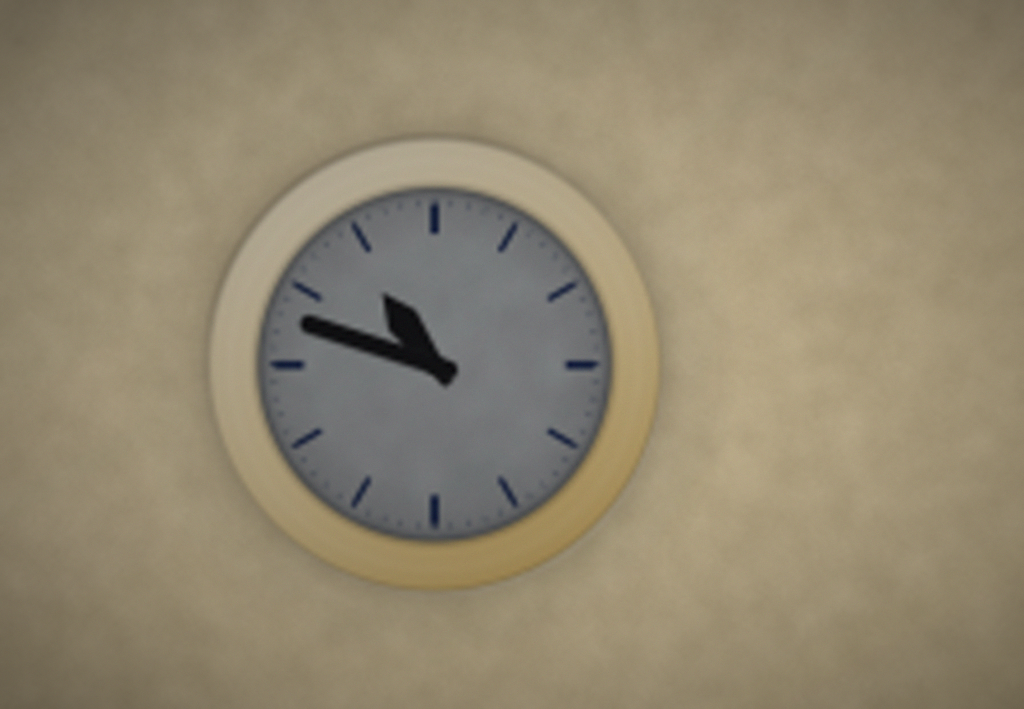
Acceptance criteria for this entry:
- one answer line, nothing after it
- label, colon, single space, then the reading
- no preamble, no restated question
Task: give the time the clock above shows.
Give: 10:48
